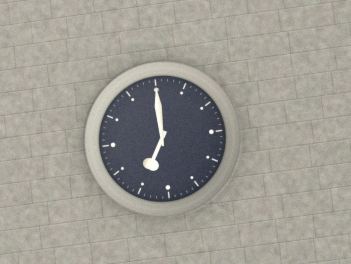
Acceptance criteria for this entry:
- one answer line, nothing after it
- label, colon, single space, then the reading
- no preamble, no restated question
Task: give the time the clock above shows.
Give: 7:00
